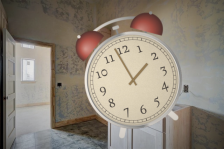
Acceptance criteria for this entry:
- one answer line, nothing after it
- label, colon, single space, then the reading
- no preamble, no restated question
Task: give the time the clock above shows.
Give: 1:58
